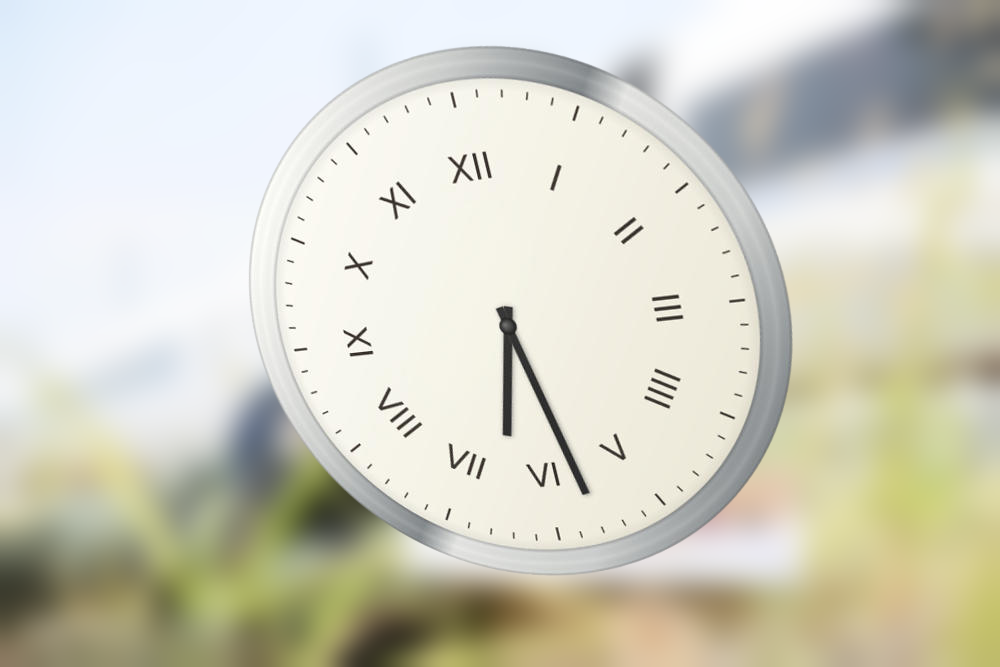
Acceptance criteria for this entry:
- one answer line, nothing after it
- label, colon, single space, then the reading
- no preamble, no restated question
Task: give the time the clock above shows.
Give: 6:28
